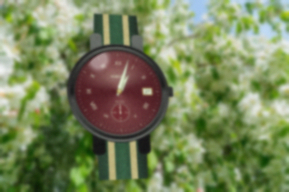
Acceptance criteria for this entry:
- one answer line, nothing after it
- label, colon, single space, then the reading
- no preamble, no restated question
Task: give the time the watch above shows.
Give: 1:03
